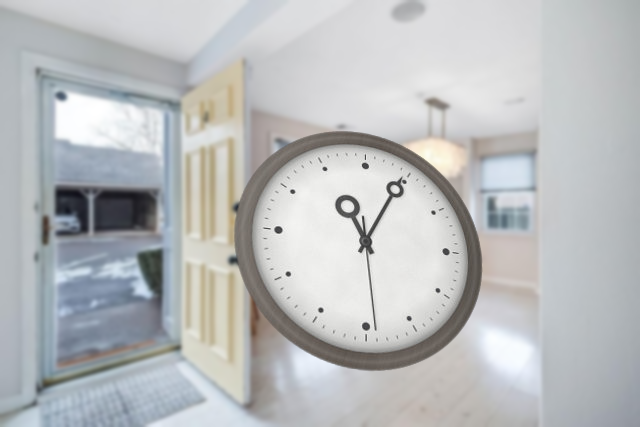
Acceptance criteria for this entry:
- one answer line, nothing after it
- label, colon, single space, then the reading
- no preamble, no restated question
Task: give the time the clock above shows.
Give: 11:04:29
